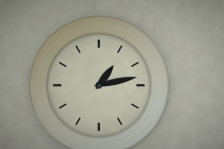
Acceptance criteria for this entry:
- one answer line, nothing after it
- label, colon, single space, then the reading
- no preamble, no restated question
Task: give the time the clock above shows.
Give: 1:13
